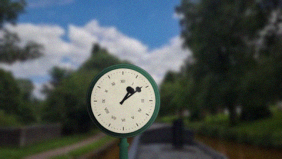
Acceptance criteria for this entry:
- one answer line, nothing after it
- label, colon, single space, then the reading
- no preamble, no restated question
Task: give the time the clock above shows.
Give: 1:09
